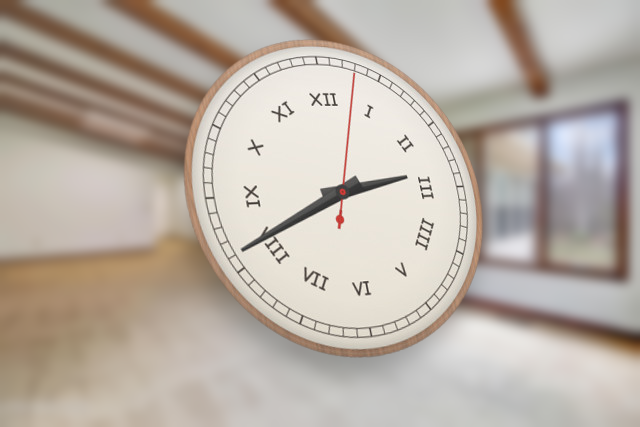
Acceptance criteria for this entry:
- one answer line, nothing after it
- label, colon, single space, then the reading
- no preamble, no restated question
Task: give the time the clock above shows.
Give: 2:41:03
